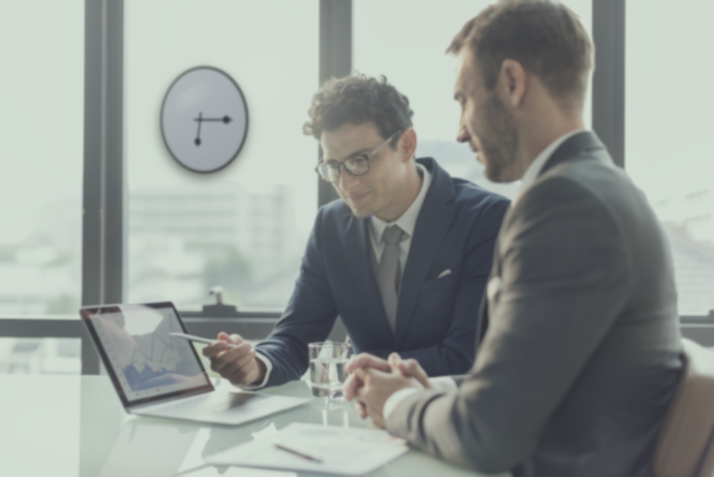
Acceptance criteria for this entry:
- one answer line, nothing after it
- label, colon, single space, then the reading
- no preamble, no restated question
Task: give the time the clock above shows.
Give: 6:15
